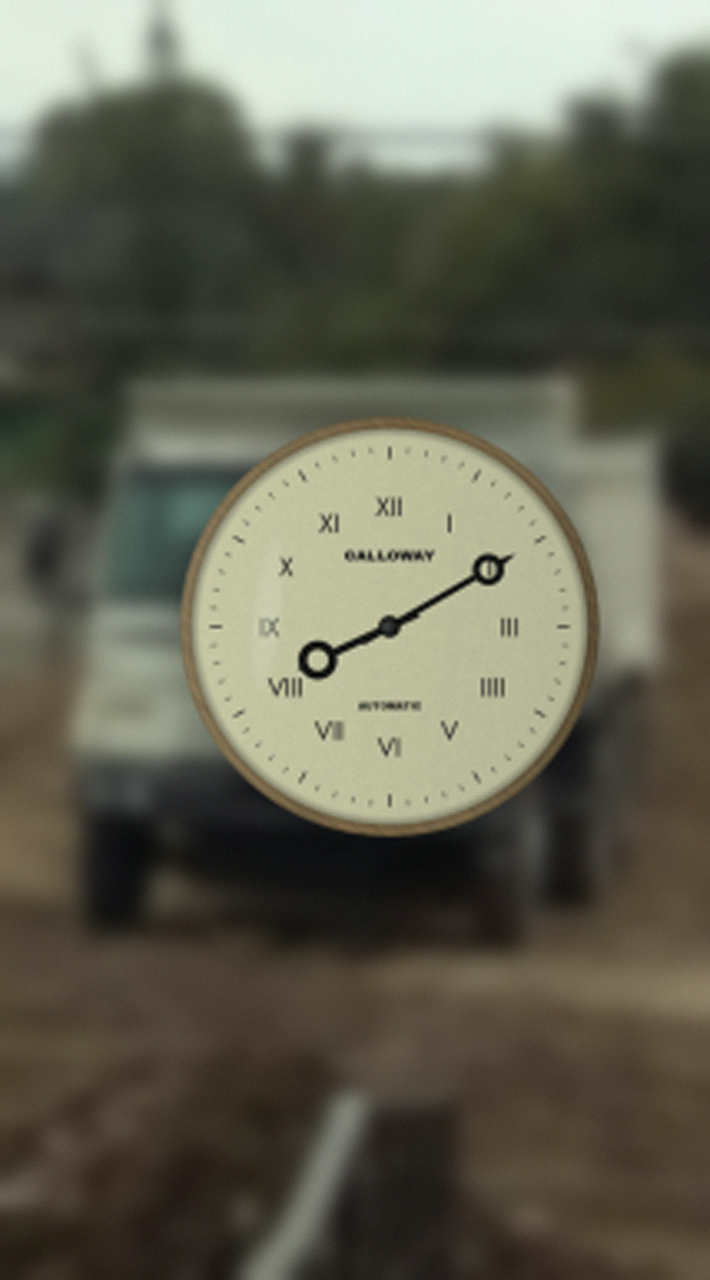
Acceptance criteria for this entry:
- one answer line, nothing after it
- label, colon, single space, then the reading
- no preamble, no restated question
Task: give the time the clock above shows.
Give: 8:10
